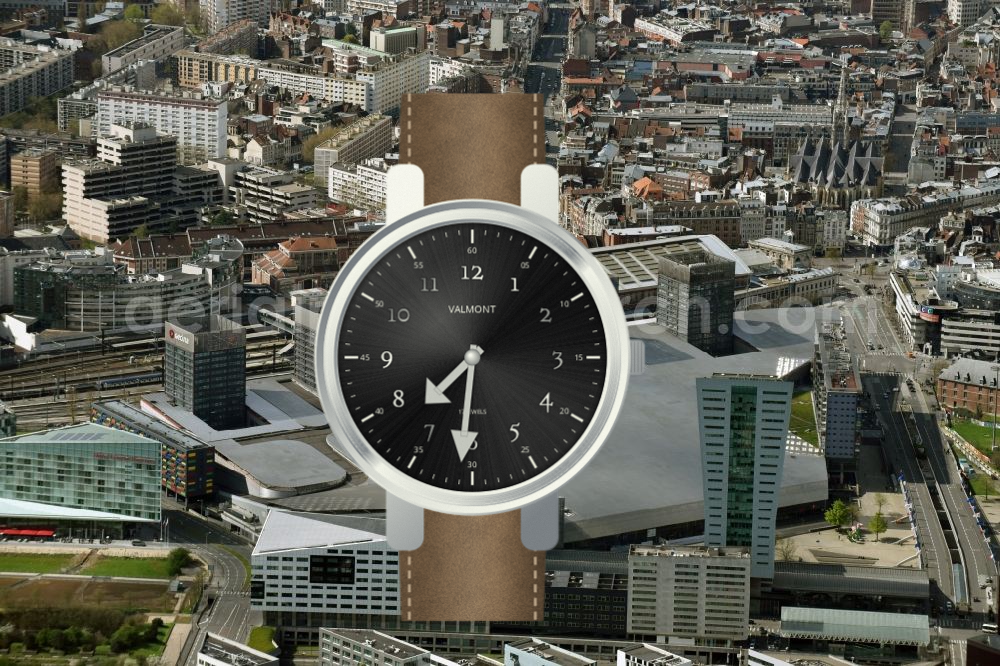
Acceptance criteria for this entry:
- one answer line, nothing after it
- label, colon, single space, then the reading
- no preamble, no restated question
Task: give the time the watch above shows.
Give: 7:31
